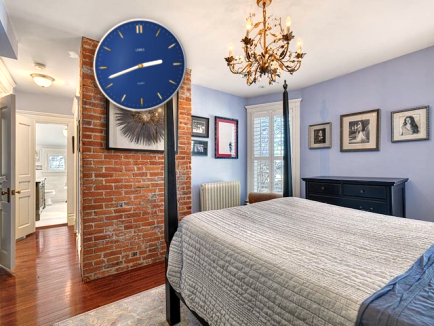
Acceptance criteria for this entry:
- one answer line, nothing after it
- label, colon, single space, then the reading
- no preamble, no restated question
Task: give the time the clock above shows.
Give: 2:42
